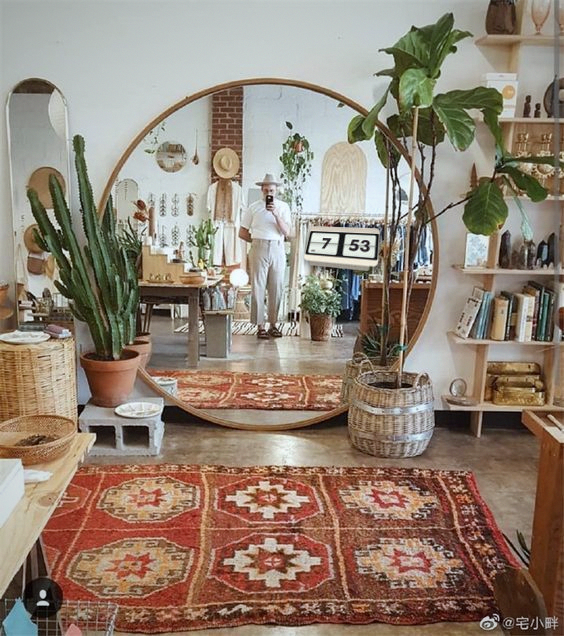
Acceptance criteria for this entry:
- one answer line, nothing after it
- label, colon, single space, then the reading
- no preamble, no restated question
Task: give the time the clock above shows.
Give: 7:53
